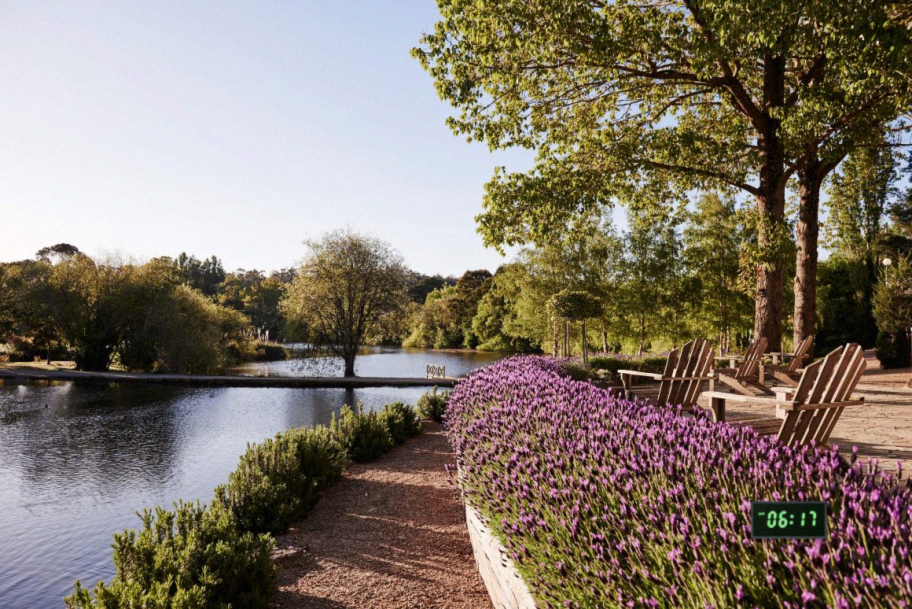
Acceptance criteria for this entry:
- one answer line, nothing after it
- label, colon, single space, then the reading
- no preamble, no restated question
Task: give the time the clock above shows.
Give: 6:17
